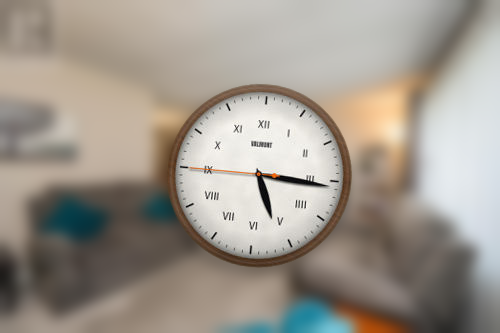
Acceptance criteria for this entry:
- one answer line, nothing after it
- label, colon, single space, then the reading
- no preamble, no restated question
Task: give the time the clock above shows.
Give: 5:15:45
